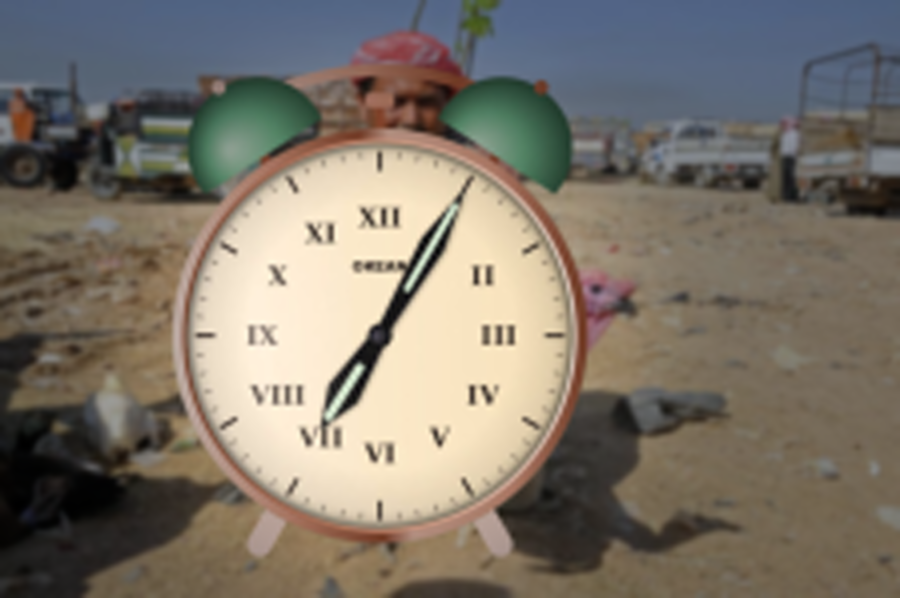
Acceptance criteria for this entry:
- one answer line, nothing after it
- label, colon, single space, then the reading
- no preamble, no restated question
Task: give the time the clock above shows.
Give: 7:05
